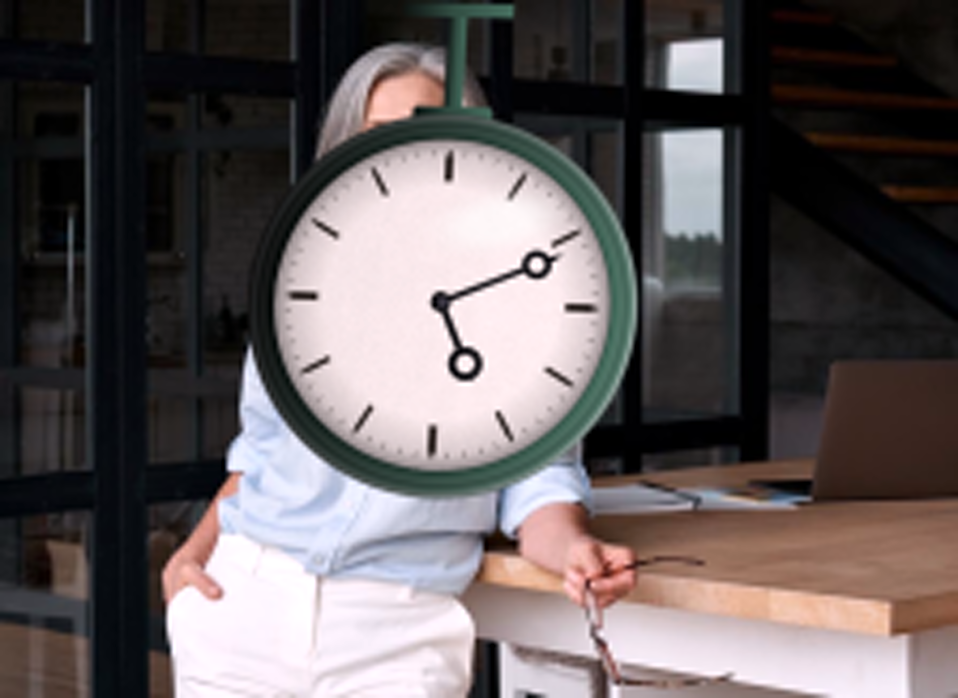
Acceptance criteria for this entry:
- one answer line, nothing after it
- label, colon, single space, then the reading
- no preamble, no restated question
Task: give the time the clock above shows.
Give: 5:11
